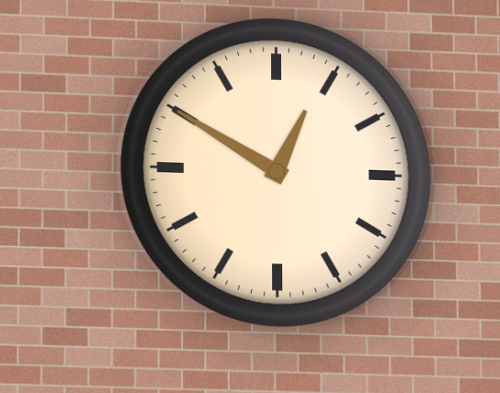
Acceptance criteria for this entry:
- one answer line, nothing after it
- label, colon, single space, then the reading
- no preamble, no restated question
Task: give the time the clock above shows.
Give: 12:50
